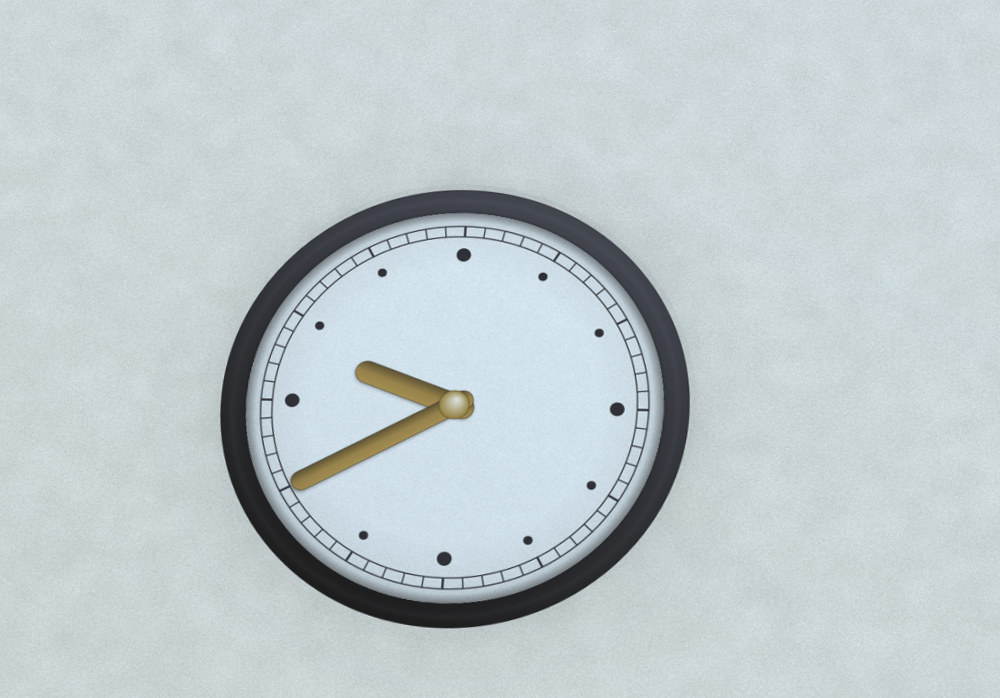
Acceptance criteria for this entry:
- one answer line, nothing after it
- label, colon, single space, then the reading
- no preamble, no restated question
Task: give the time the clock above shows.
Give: 9:40
